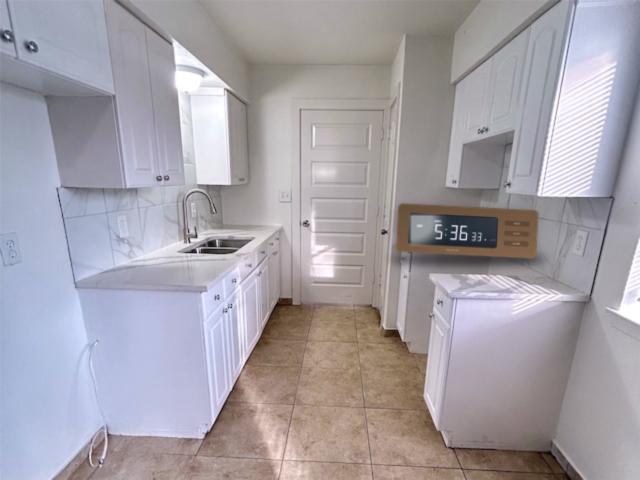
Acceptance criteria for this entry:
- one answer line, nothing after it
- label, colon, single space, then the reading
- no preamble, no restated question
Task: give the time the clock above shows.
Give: 5:36
